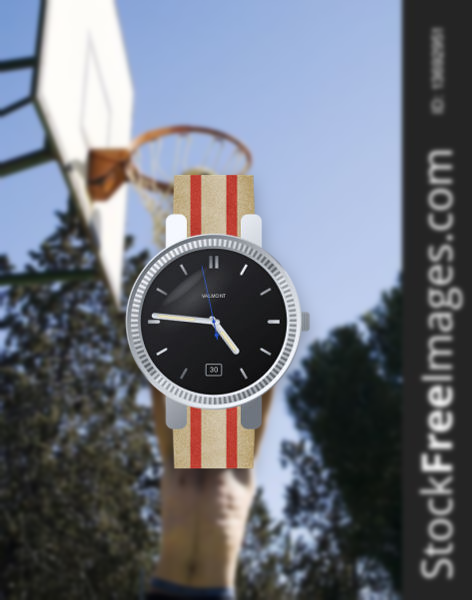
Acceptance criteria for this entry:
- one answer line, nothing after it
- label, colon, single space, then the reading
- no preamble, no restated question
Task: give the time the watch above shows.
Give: 4:45:58
